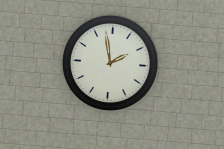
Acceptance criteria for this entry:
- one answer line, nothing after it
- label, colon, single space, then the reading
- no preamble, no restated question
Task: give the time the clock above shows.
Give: 1:58
